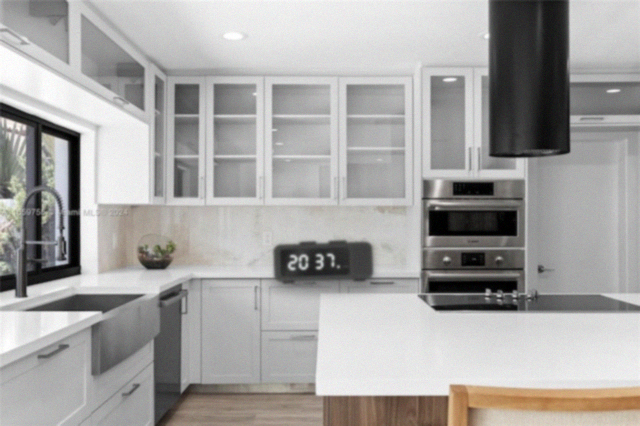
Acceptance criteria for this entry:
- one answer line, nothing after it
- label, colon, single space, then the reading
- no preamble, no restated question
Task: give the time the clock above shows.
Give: 20:37
